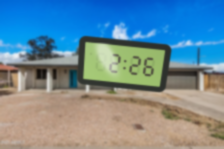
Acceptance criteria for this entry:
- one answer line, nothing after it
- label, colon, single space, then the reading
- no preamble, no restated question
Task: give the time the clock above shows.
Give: 2:26
